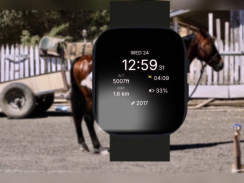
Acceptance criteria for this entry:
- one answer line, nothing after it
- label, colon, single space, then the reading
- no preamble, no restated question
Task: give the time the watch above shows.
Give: 12:59
